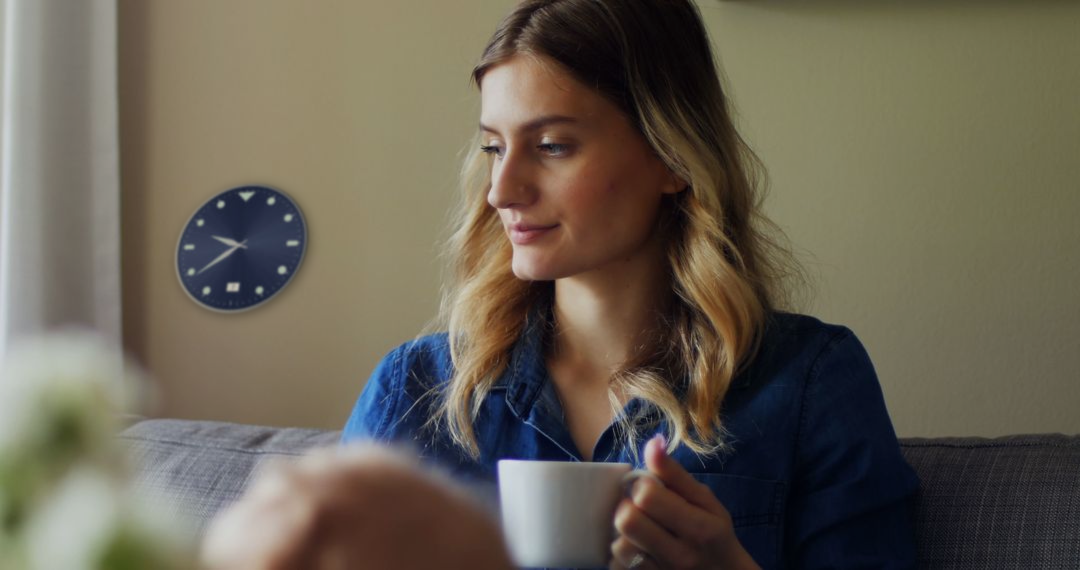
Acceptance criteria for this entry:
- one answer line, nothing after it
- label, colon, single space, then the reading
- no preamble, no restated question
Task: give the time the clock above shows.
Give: 9:39
